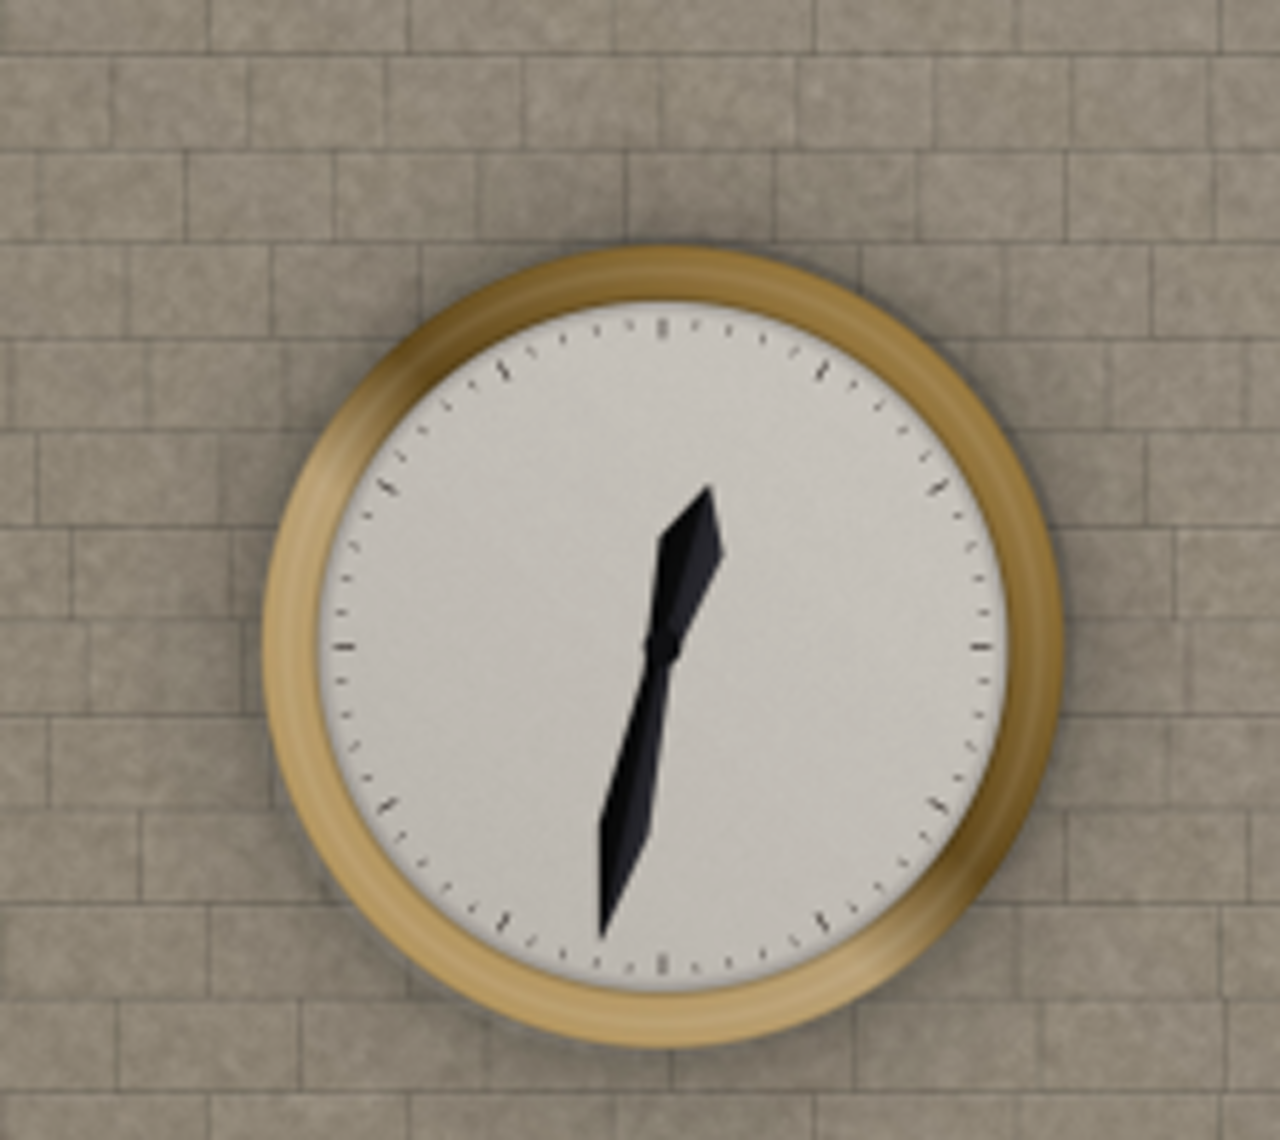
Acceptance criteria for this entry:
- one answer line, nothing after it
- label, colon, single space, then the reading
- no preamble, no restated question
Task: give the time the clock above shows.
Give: 12:32
